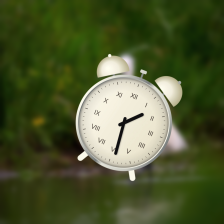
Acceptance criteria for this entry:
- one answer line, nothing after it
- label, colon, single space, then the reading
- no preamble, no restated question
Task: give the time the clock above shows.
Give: 1:29
